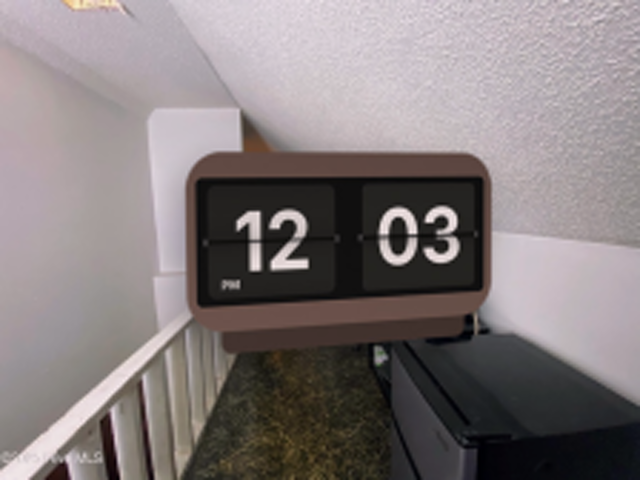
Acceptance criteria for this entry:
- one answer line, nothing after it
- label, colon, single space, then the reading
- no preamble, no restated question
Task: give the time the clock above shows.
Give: 12:03
